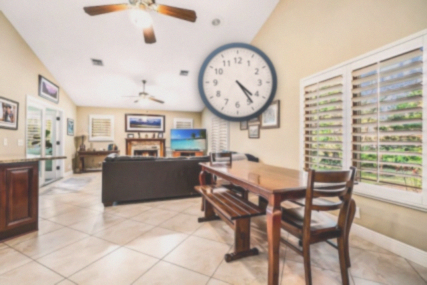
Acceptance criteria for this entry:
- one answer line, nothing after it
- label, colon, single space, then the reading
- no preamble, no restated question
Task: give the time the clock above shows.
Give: 4:24
